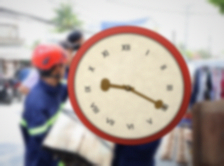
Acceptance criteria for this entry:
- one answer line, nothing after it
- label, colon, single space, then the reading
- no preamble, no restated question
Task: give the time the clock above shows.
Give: 9:20
